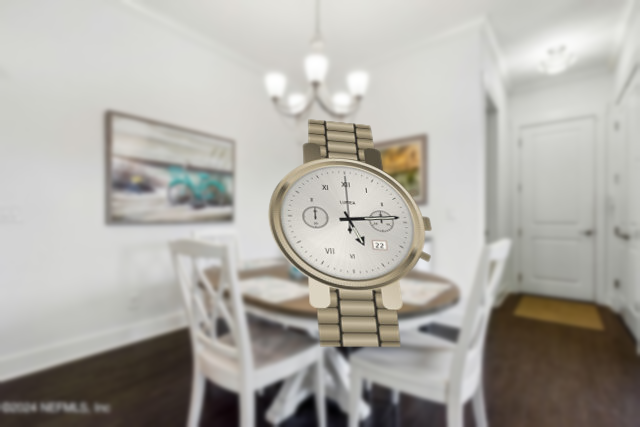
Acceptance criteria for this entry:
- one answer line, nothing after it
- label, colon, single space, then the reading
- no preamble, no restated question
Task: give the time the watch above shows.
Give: 5:14
